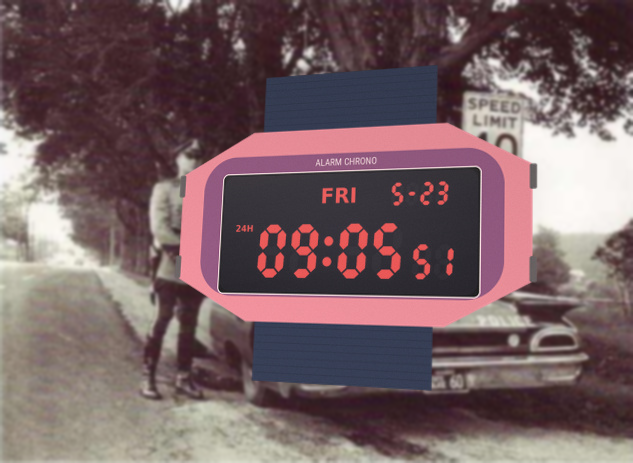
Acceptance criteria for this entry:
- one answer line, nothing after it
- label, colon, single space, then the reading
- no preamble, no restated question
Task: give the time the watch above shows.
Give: 9:05:51
